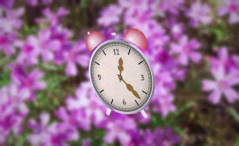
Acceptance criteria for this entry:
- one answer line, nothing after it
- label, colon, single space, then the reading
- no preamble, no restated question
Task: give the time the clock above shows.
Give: 12:23
